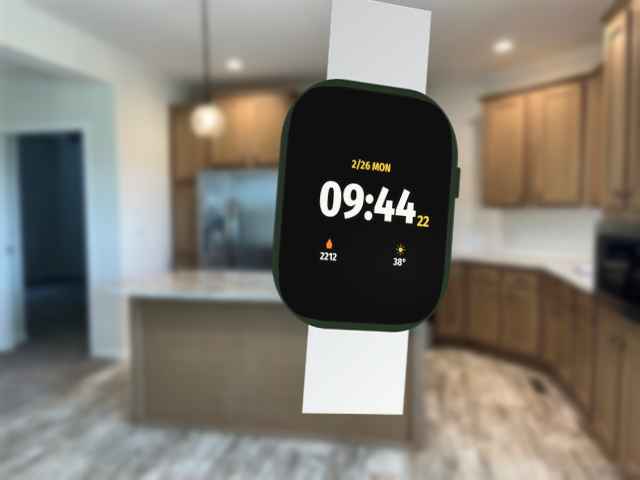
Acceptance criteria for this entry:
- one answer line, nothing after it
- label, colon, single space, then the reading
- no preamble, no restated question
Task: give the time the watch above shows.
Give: 9:44:22
